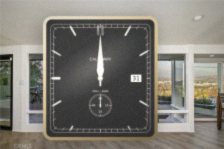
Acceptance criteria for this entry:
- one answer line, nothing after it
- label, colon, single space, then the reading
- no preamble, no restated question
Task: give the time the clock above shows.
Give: 12:00
